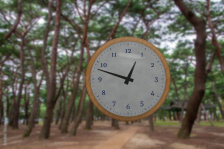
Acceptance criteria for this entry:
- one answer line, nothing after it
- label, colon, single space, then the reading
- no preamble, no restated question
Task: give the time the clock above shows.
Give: 12:48
